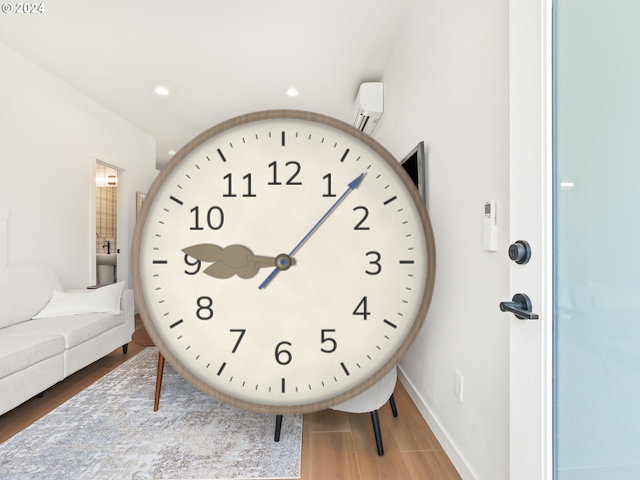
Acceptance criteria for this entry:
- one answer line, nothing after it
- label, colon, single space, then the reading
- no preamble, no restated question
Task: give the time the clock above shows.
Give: 8:46:07
